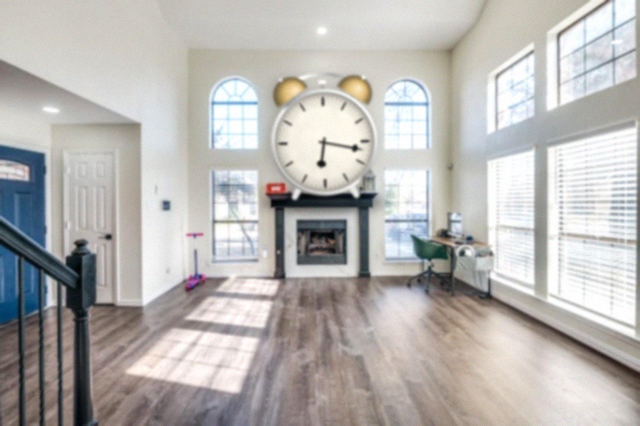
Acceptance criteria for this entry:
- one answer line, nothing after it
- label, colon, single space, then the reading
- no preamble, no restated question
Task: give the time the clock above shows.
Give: 6:17
